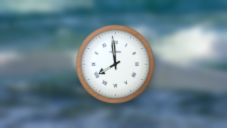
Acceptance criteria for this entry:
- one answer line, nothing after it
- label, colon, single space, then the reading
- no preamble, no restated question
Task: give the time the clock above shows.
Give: 7:59
